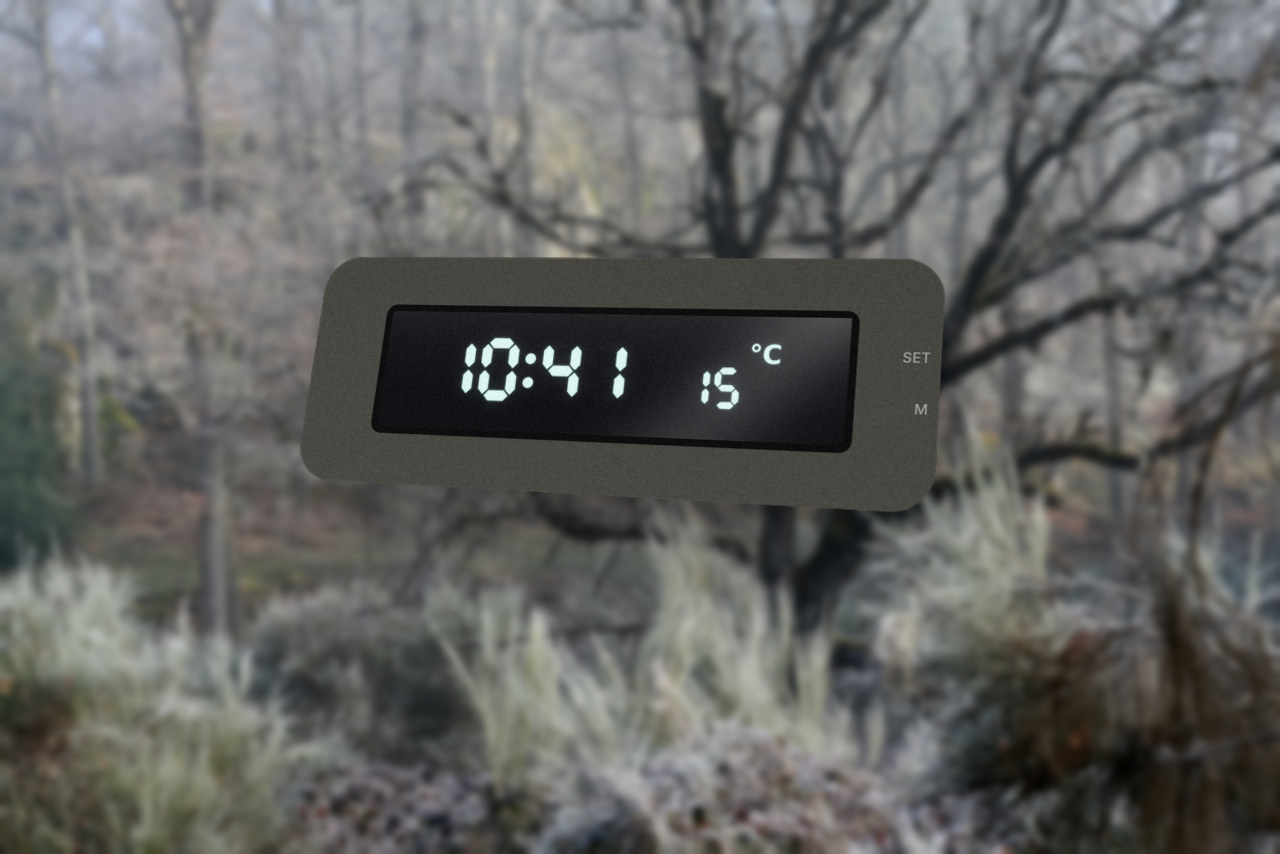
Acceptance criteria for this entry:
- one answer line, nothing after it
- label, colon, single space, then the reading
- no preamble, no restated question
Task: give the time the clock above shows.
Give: 10:41
